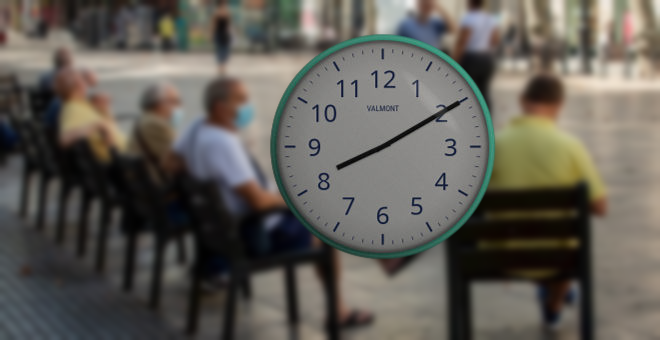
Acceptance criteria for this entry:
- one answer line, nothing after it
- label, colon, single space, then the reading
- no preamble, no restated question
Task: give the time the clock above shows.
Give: 8:10
